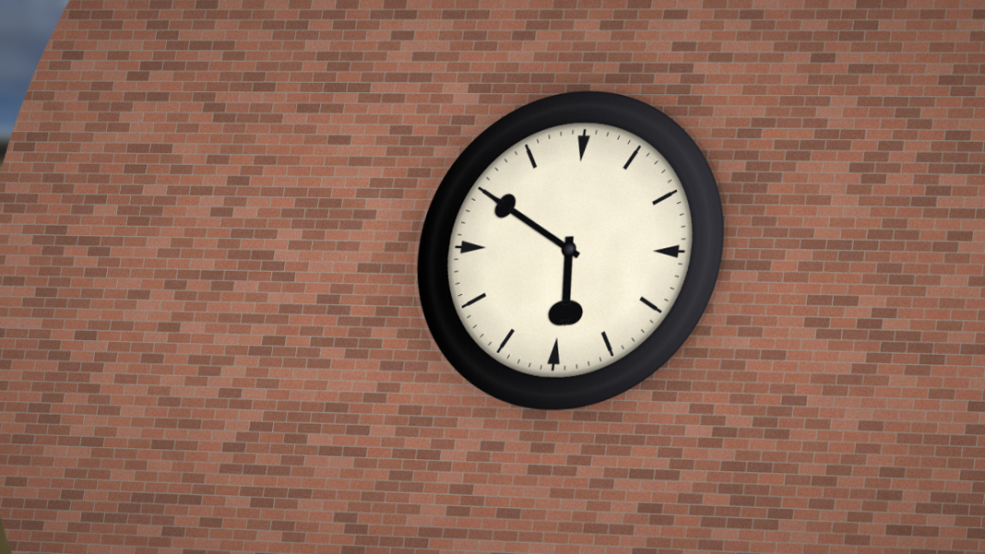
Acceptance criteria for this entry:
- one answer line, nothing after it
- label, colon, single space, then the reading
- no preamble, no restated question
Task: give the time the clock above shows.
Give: 5:50
